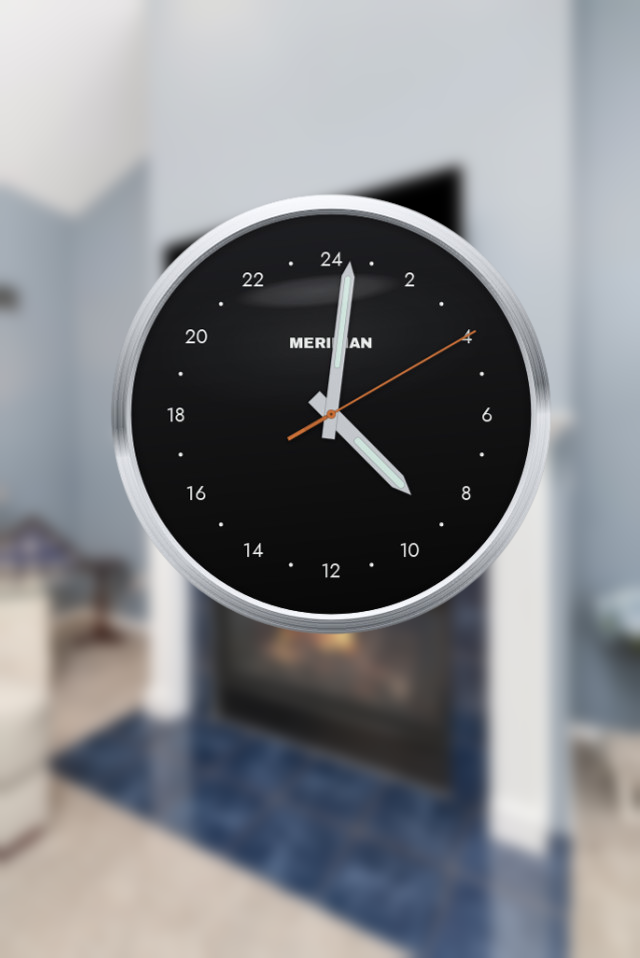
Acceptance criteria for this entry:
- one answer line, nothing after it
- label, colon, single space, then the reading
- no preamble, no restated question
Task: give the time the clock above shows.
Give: 9:01:10
